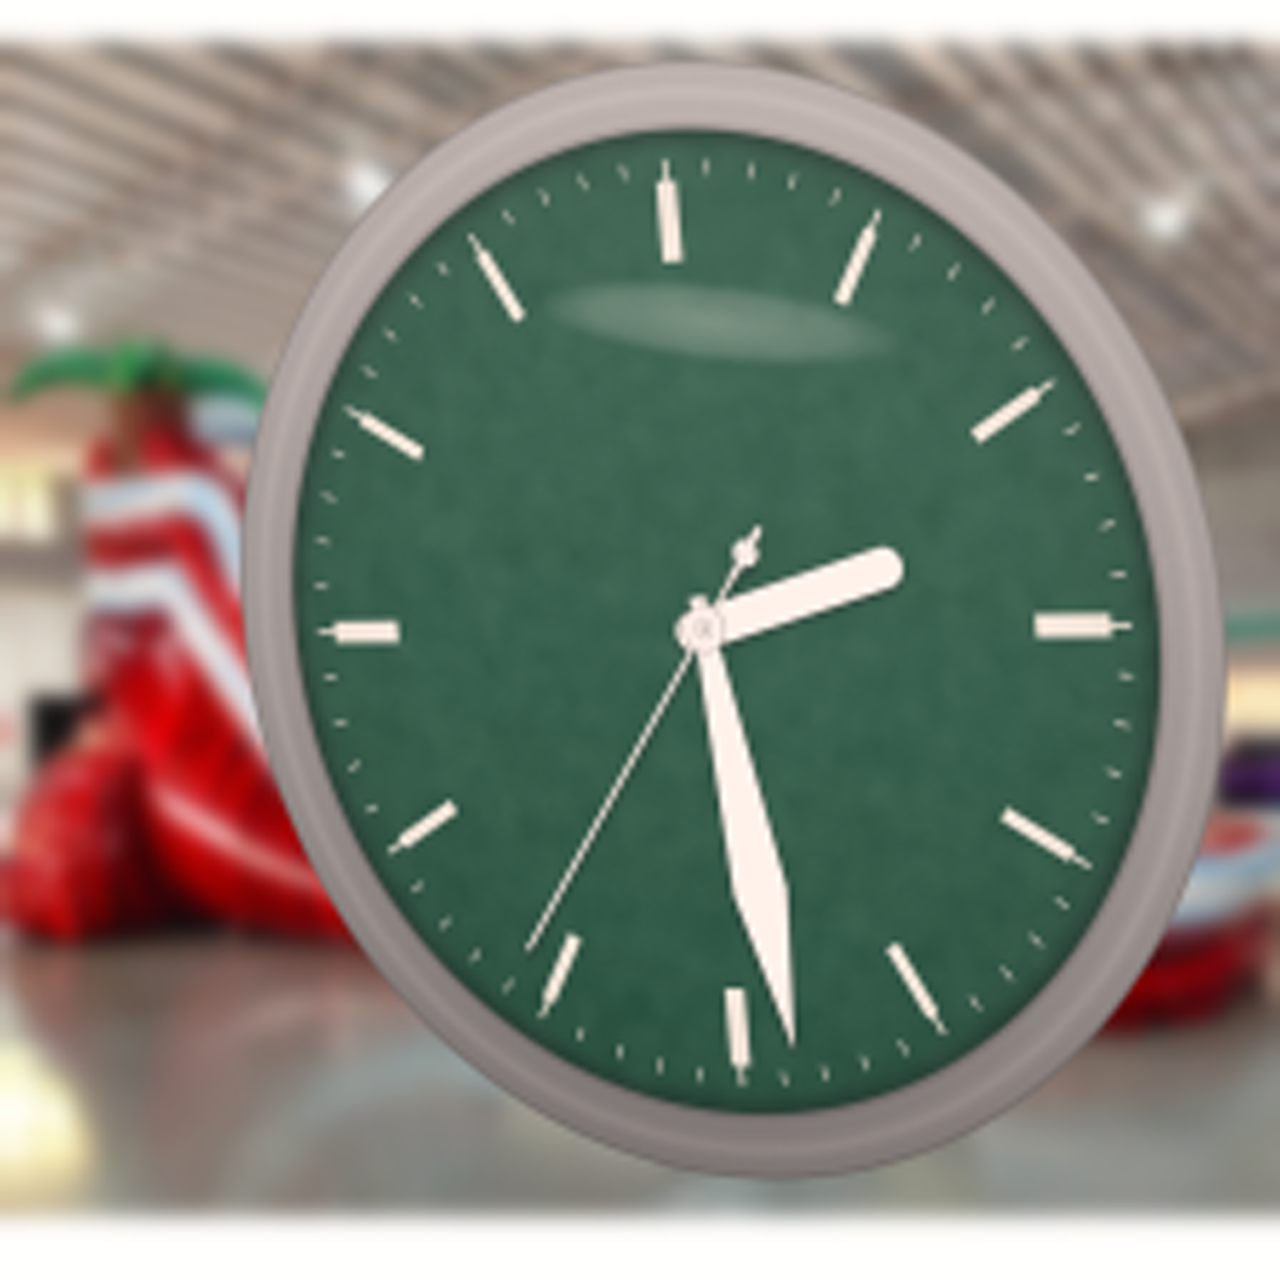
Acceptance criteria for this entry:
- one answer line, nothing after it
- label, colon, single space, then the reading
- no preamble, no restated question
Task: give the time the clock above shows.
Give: 2:28:36
